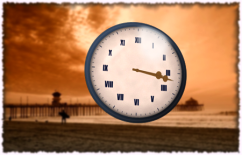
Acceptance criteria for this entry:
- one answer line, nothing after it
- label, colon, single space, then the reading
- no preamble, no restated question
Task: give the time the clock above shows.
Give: 3:17
